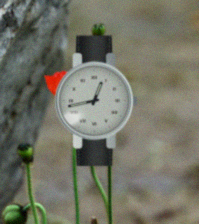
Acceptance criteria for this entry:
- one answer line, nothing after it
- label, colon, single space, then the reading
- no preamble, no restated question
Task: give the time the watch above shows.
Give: 12:43
